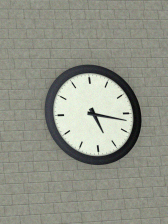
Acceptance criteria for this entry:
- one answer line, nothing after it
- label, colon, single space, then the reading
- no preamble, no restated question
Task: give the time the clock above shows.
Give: 5:17
